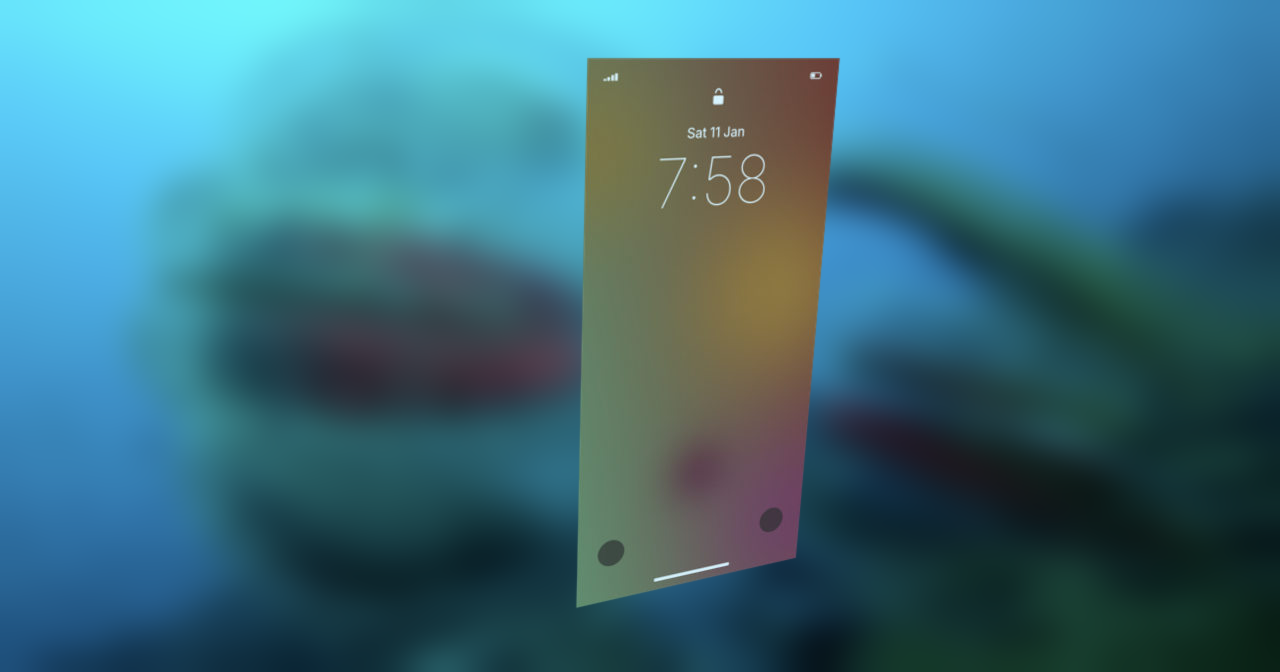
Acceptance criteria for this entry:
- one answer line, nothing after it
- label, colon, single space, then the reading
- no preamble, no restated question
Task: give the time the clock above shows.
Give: 7:58
